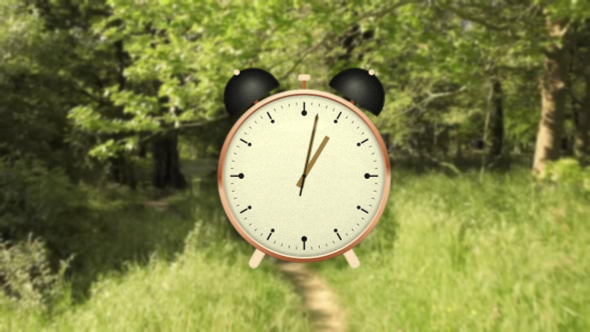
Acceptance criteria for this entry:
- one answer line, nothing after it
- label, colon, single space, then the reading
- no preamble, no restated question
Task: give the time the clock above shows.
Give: 1:02:02
